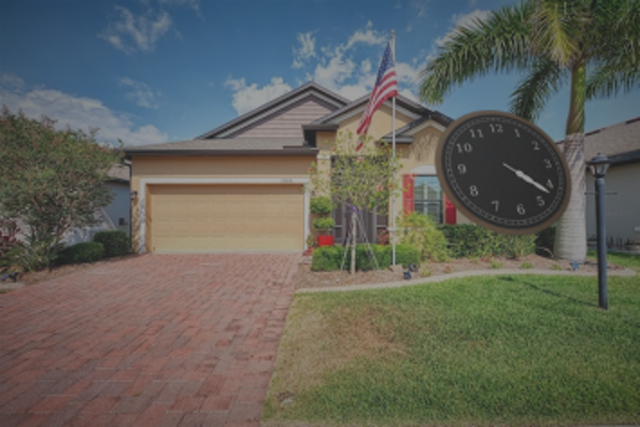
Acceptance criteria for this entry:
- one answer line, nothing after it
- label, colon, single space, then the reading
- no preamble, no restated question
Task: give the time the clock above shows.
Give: 4:22
